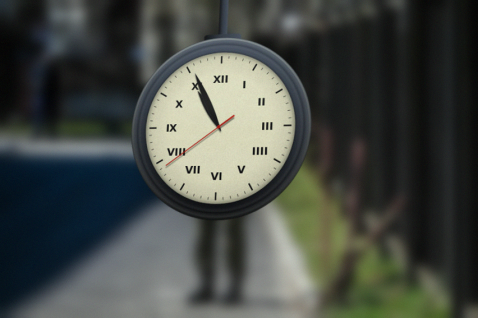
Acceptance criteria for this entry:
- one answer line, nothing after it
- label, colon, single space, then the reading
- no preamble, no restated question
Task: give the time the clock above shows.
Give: 10:55:39
